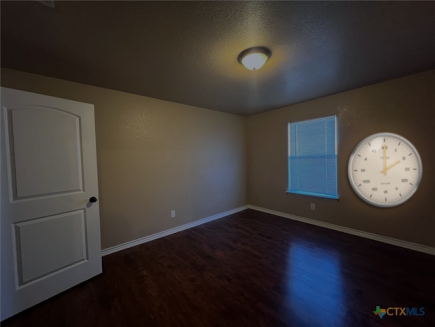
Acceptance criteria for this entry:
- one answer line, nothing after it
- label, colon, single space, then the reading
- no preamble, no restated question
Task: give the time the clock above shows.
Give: 2:00
